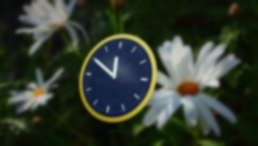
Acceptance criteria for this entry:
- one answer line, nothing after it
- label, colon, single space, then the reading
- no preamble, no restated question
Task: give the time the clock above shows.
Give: 11:50
